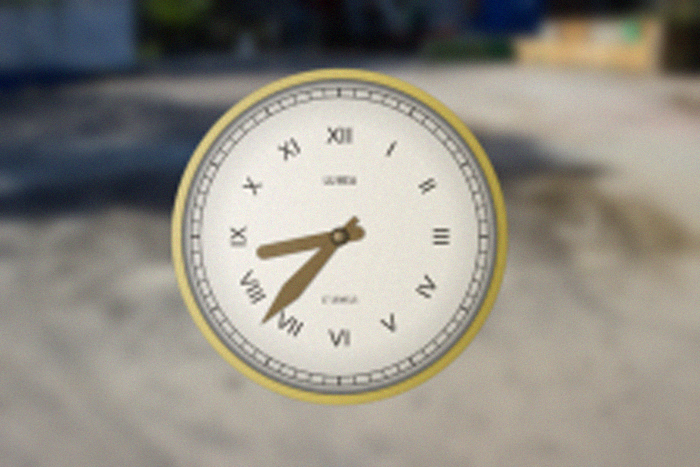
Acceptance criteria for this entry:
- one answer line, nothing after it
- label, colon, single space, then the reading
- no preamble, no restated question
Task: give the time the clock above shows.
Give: 8:37
